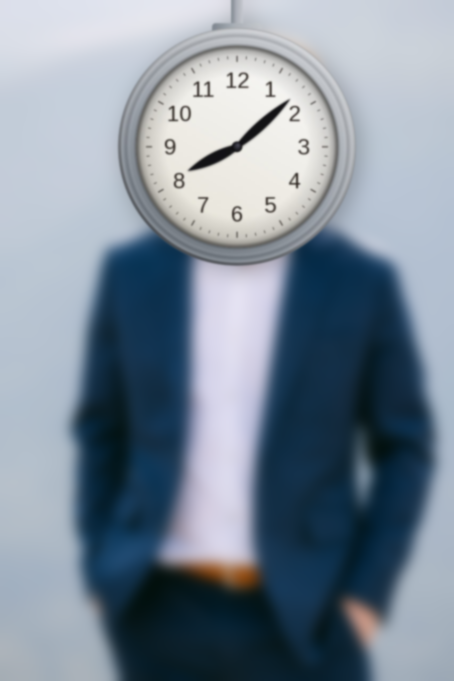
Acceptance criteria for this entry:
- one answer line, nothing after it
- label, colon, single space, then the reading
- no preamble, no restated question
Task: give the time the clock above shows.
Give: 8:08
